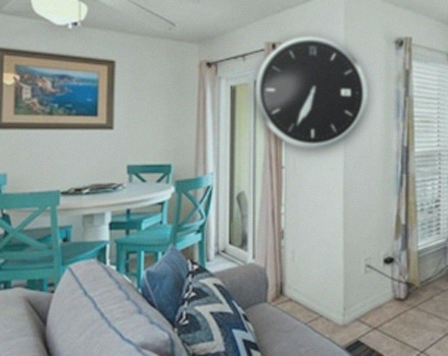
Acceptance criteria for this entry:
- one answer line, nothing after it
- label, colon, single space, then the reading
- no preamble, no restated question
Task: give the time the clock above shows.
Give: 6:34
